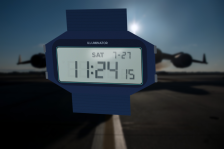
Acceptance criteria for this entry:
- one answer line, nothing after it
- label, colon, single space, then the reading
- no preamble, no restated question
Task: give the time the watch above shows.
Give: 11:24:15
